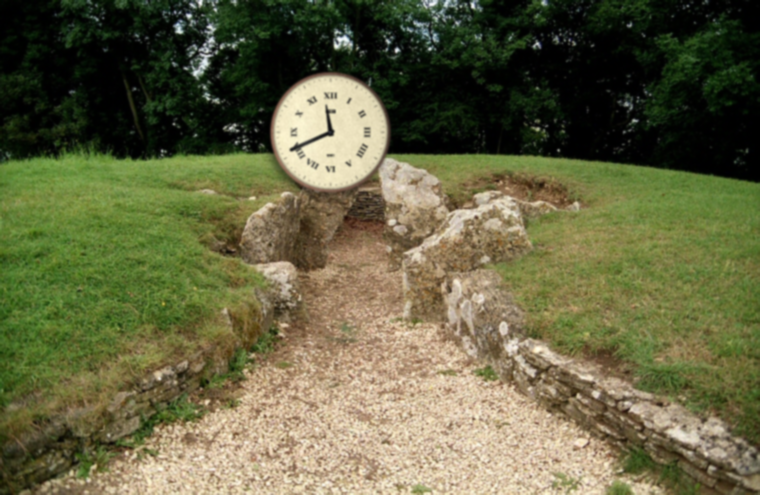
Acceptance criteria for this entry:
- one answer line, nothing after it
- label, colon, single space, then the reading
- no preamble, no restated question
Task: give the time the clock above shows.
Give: 11:41
